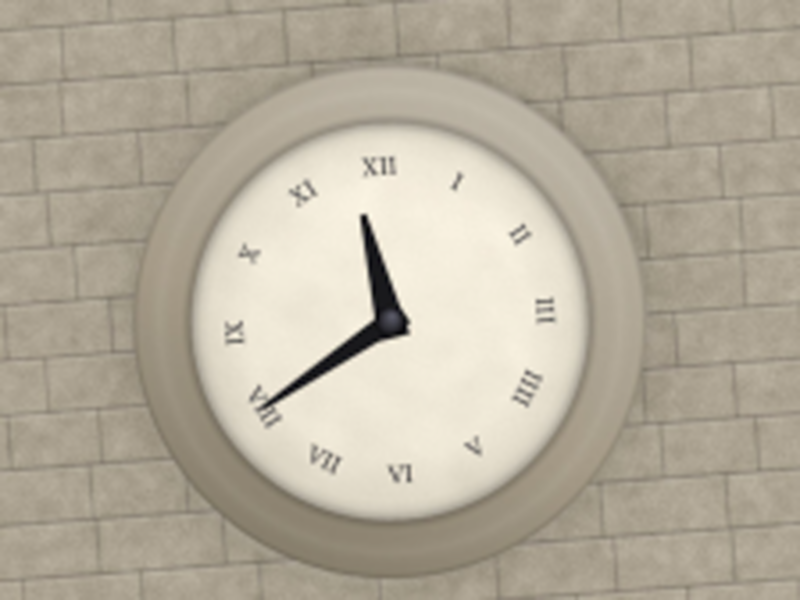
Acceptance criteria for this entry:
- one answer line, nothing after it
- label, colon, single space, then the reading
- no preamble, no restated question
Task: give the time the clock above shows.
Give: 11:40
